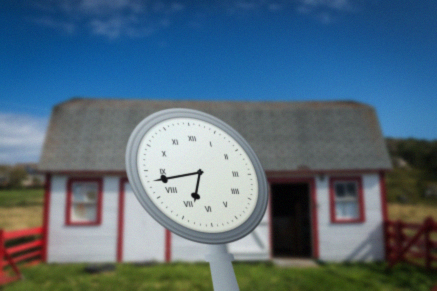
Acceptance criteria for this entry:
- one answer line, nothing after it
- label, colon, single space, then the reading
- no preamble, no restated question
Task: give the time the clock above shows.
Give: 6:43
